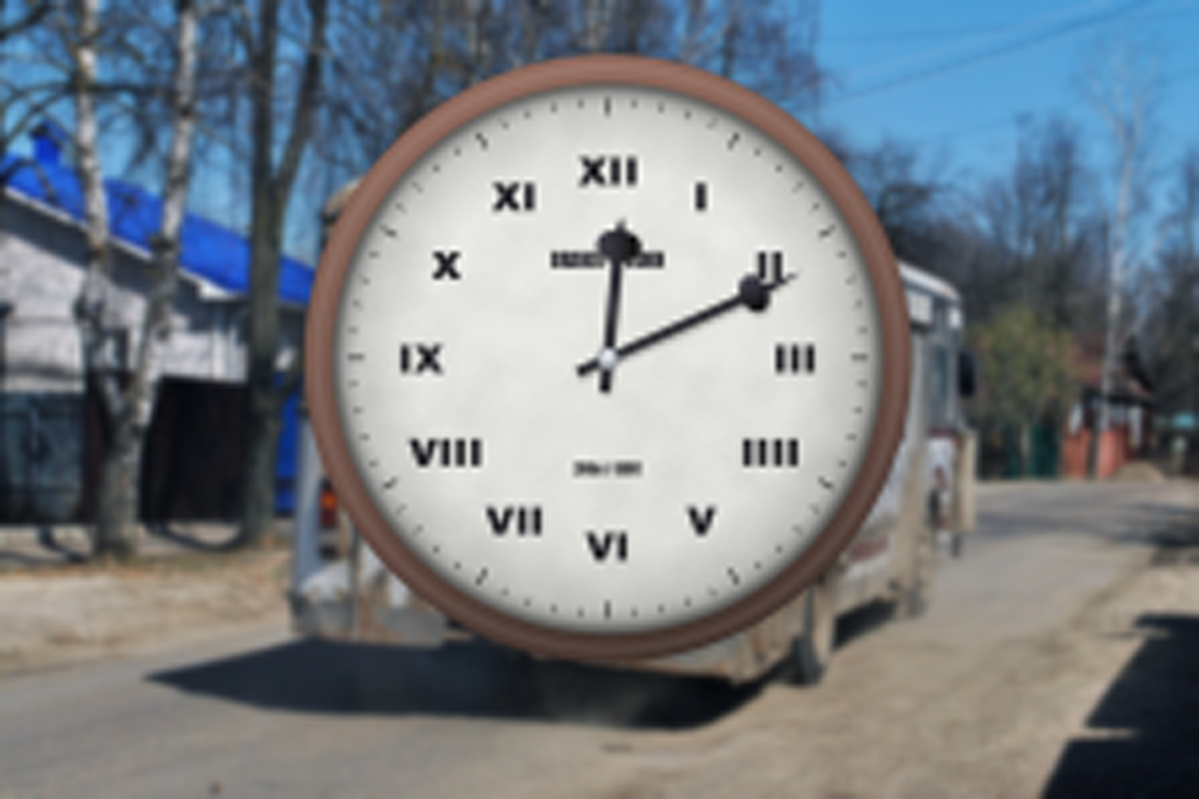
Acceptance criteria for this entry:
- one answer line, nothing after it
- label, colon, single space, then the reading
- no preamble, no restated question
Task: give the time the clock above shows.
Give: 12:11
